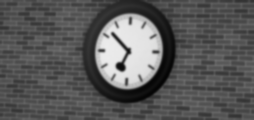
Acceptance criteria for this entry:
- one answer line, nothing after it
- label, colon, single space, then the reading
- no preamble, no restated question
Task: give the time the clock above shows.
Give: 6:52
